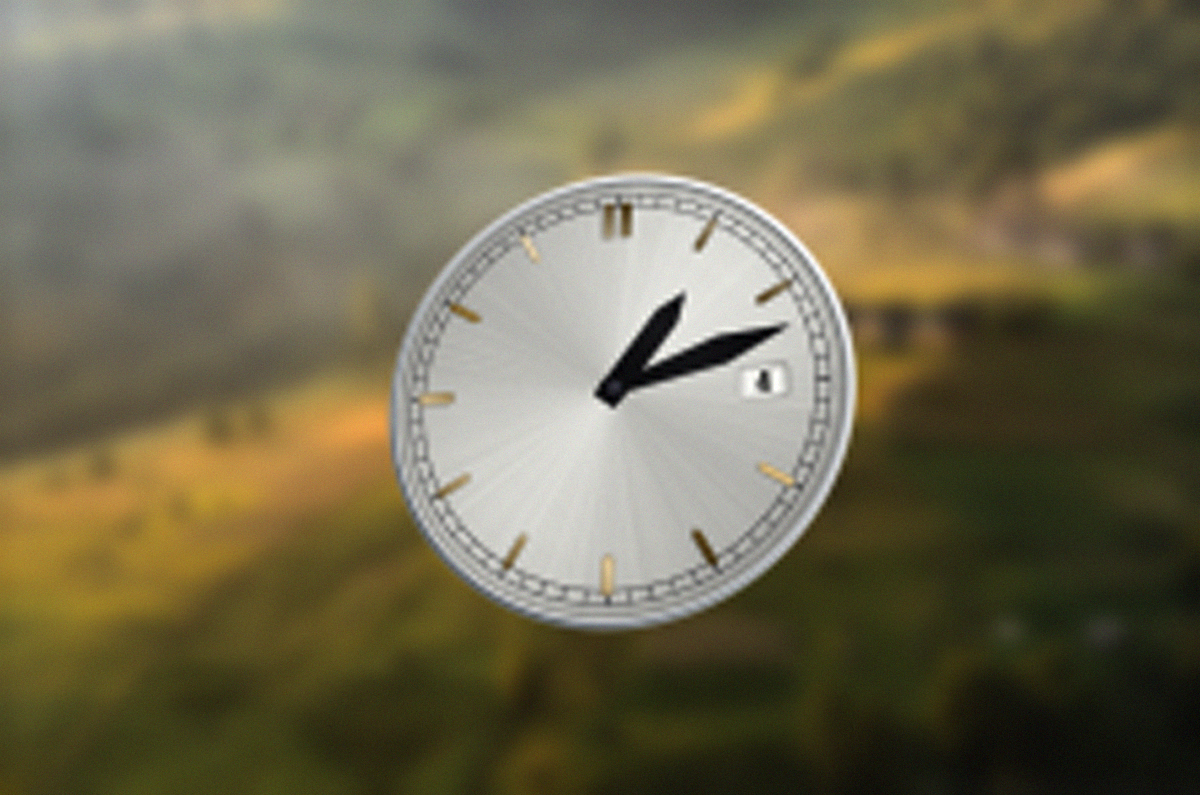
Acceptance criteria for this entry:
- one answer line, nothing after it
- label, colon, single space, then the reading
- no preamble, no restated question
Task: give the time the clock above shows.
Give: 1:12
